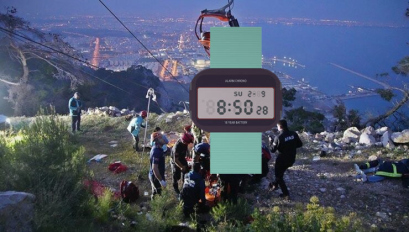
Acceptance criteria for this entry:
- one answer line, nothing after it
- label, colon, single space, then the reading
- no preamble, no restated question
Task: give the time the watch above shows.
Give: 8:50:28
